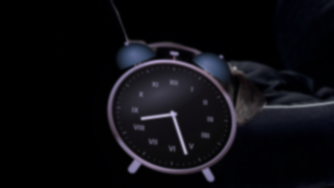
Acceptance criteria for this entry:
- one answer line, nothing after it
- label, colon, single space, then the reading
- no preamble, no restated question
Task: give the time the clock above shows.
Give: 8:27
